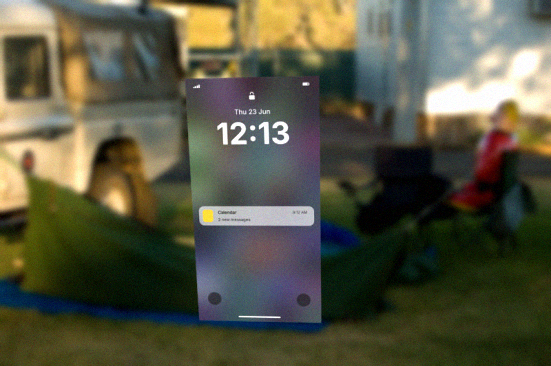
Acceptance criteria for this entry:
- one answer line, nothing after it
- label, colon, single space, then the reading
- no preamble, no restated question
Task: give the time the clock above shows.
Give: 12:13
